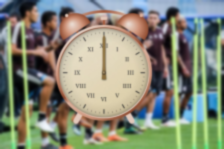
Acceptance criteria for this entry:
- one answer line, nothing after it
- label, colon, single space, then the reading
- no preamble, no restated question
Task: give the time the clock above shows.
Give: 12:00
